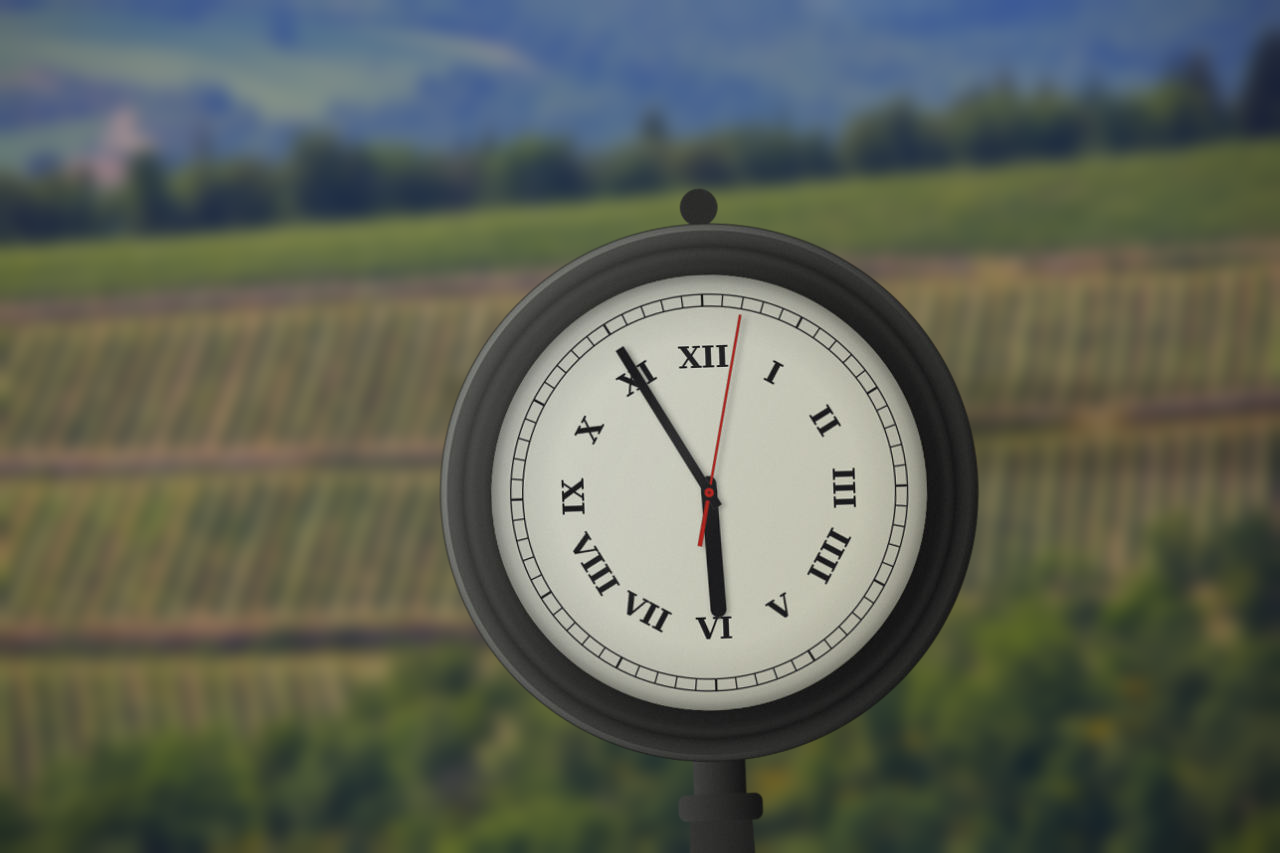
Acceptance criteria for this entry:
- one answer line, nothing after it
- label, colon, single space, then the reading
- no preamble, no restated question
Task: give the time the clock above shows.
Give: 5:55:02
